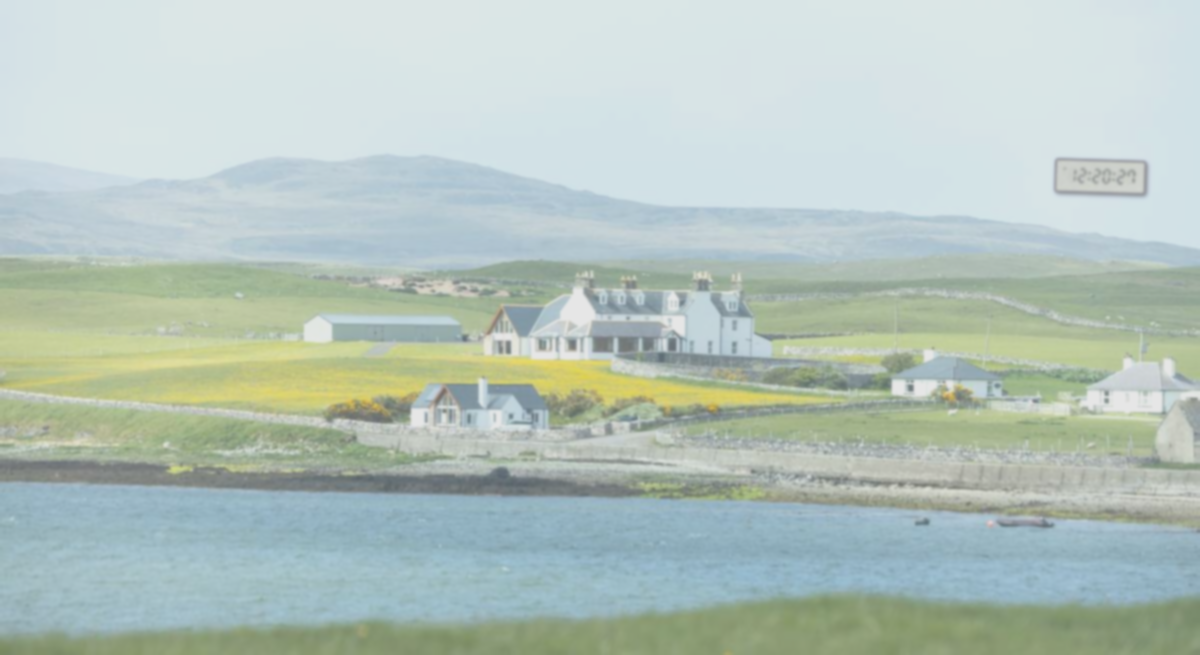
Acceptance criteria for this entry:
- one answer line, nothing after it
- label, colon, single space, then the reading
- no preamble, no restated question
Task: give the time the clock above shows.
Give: 12:20:27
